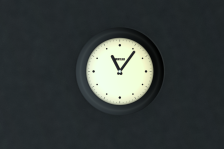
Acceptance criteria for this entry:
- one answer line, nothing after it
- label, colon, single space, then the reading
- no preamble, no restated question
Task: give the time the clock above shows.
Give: 11:06
